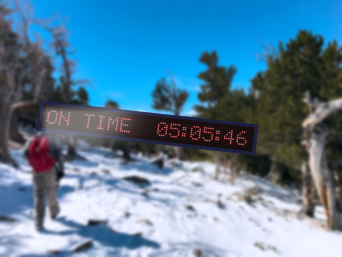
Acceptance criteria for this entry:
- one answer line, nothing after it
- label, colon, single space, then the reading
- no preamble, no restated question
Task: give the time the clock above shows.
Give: 5:05:46
